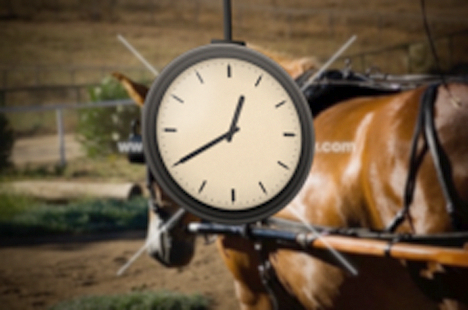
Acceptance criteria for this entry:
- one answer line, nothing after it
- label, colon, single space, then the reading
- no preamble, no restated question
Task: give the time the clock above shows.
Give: 12:40
